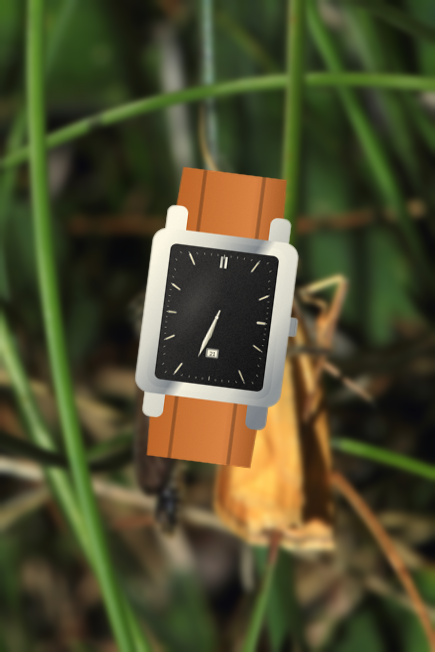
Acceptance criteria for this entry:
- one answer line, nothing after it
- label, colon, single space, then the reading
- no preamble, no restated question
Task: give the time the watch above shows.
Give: 6:33
